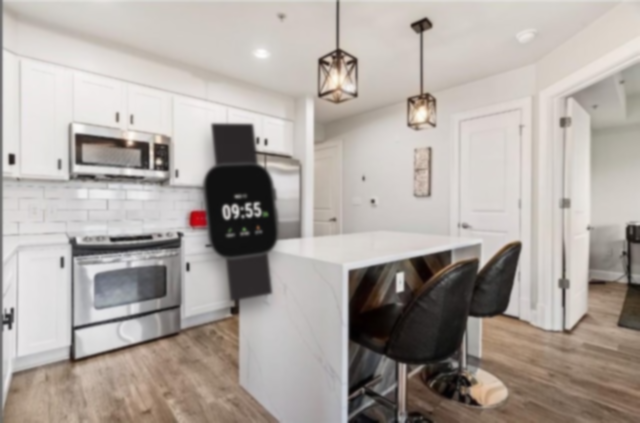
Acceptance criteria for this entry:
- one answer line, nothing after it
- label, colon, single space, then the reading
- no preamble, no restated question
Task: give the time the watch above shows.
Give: 9:55
